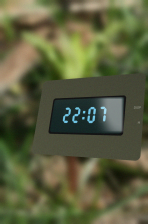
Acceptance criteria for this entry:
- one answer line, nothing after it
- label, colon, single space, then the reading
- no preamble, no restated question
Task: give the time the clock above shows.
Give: 22:07
